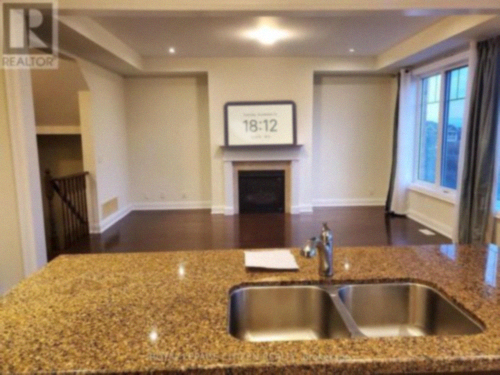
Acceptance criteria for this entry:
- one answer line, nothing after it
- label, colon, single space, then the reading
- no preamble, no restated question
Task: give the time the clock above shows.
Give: 18:12
